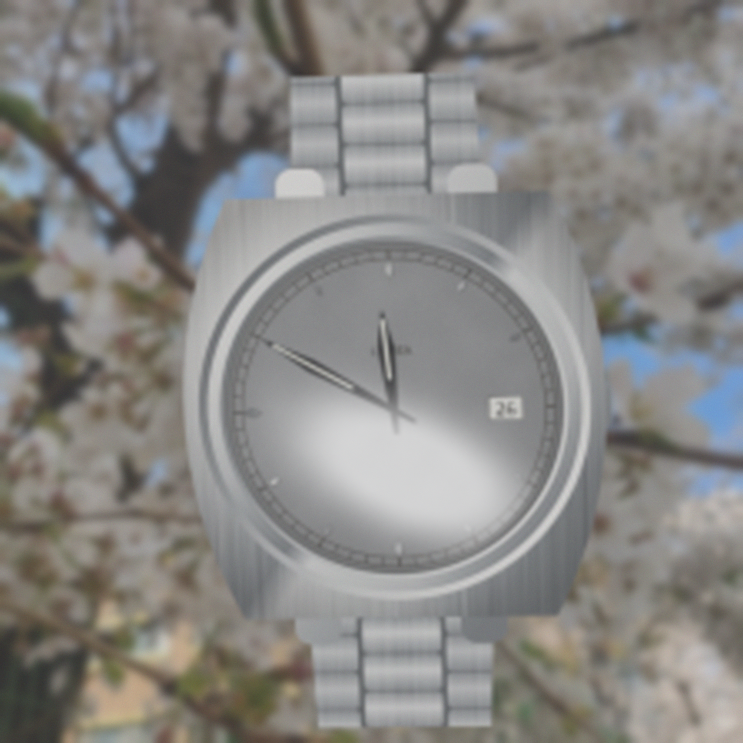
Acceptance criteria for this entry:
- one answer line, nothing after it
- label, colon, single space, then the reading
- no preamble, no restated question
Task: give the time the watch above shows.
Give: 11:50
